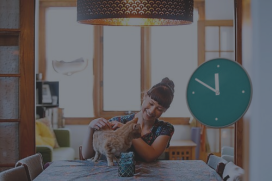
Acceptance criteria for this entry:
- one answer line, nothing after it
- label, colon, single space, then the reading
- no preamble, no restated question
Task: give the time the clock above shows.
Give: 11:50
